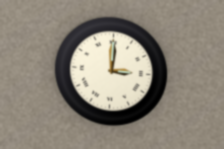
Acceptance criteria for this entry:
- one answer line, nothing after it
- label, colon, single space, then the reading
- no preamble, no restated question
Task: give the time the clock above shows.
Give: 3:00
